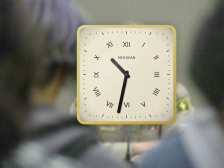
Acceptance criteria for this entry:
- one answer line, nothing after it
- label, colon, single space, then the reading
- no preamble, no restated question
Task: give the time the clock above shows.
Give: 10:32
